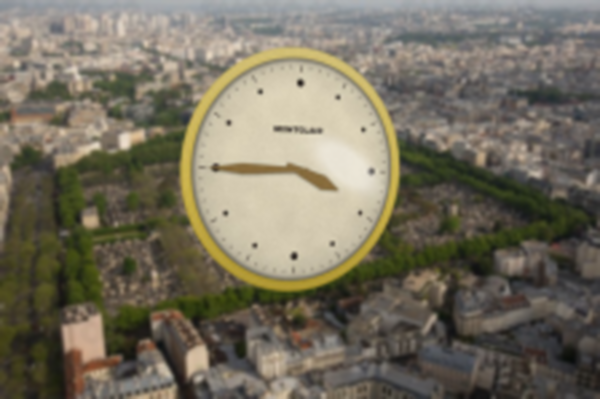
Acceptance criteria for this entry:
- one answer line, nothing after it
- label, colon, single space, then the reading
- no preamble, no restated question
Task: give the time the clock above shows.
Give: 3:45
